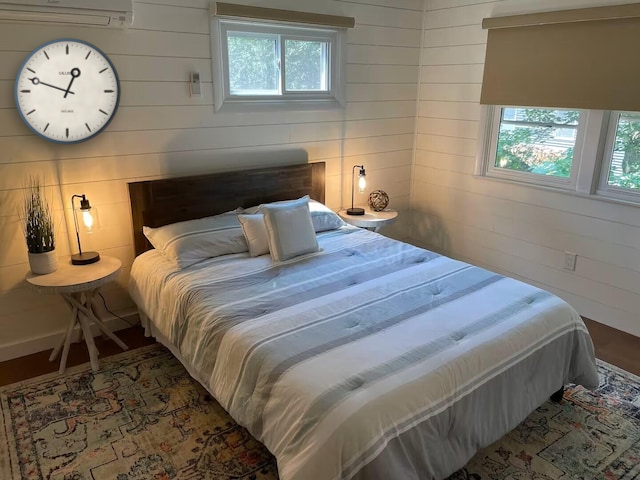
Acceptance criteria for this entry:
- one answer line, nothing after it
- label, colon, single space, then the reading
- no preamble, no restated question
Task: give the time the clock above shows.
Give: 12:48
